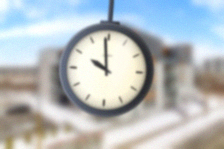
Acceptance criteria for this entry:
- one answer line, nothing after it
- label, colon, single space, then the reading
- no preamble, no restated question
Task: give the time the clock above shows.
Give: 9:59
